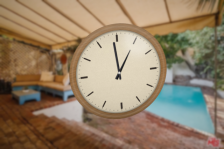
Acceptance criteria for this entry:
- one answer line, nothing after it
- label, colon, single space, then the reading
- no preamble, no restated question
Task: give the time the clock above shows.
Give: 12:59
